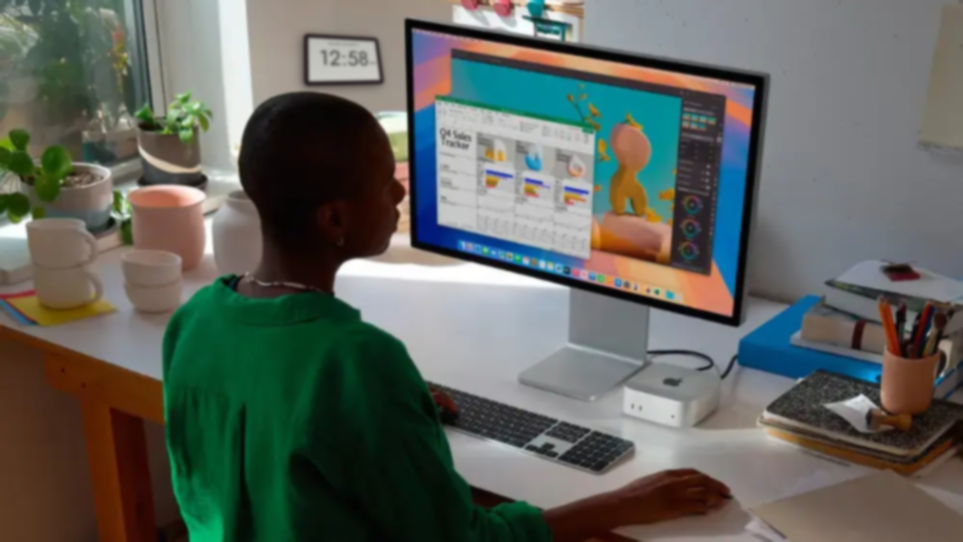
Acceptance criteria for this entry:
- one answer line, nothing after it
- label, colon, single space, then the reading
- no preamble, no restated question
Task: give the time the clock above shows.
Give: 12:58
